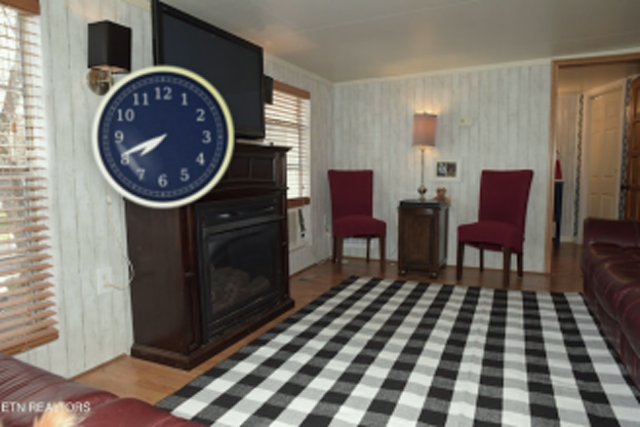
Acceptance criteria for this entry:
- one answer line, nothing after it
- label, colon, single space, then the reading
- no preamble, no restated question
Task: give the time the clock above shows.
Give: 7:41
